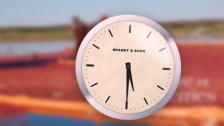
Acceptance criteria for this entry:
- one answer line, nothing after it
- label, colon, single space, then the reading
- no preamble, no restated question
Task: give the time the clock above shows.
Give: 5:30
